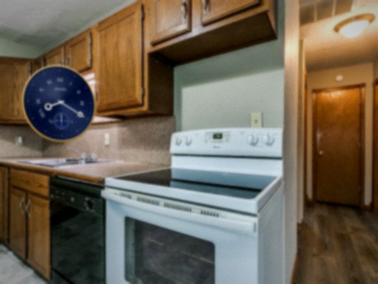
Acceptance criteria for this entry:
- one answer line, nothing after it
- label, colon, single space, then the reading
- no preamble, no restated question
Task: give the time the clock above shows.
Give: 8:20
